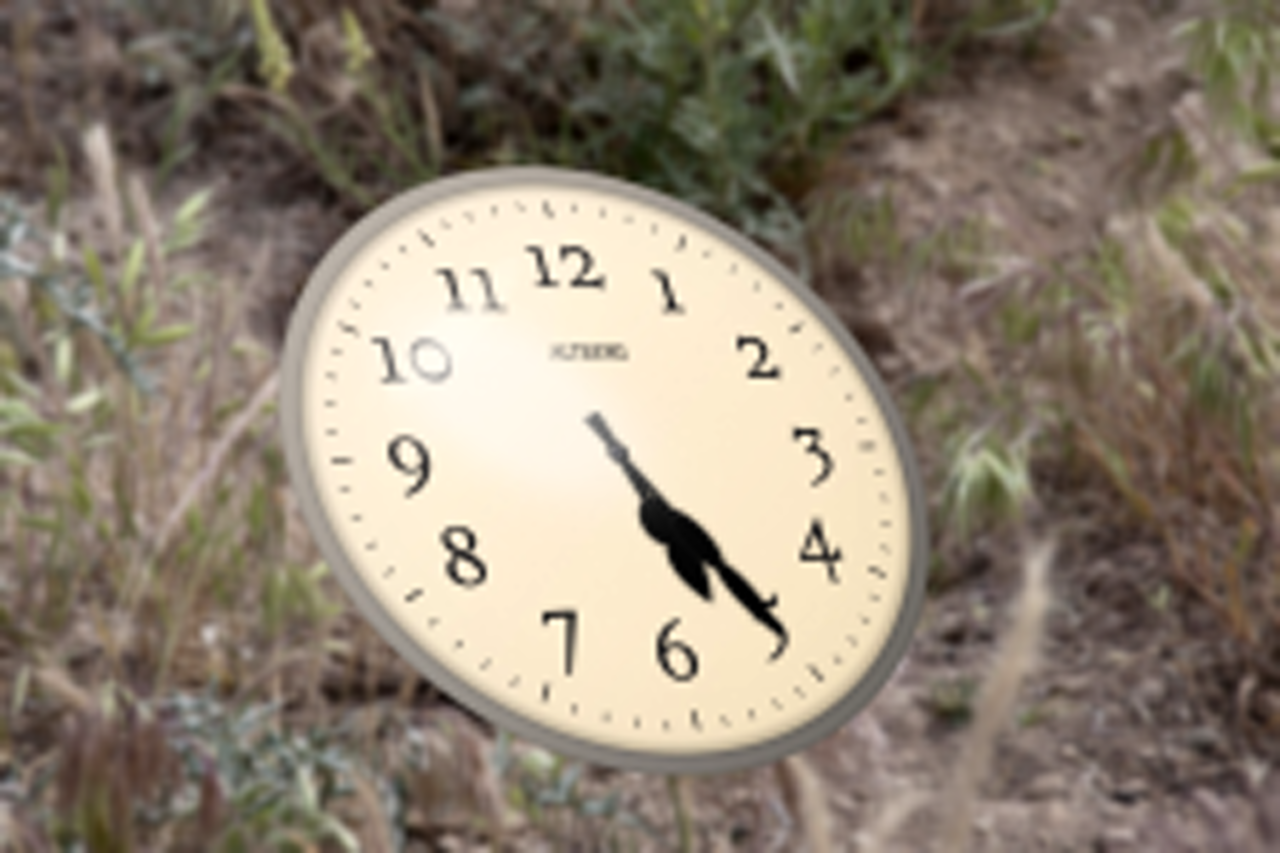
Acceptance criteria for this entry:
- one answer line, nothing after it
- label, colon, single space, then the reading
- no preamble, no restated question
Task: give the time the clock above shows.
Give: 5:25
